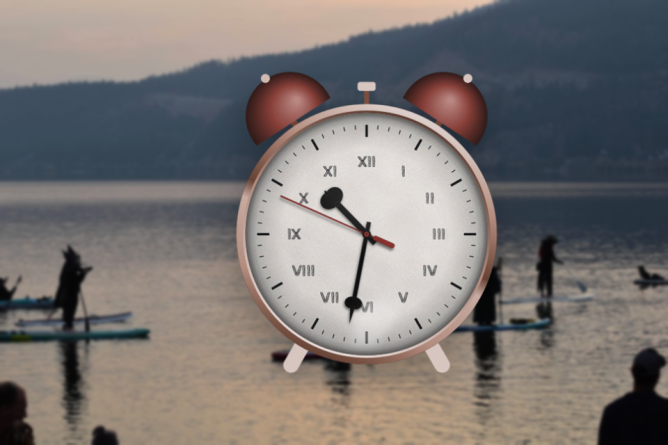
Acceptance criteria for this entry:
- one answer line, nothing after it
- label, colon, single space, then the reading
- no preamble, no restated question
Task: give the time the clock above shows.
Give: 10:31:49
